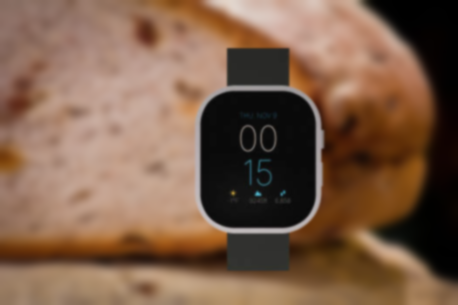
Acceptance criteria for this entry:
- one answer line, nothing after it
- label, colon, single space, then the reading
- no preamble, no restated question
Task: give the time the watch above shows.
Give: 0:15
